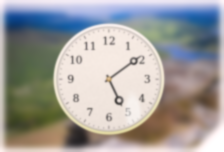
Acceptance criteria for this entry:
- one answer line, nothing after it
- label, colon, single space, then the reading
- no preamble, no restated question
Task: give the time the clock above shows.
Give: 5:09
